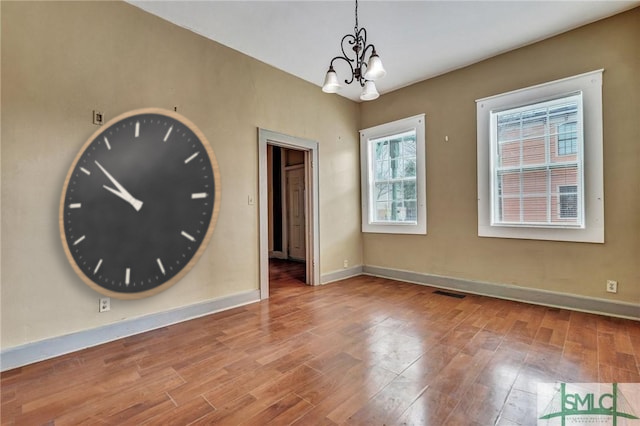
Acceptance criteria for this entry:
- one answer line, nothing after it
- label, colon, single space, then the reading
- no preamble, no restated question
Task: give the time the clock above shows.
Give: 9:52
